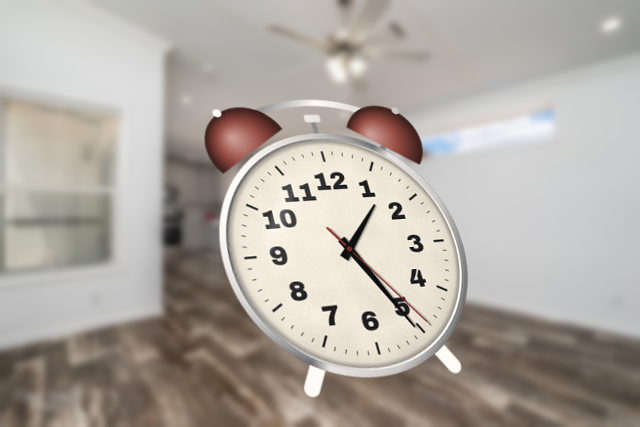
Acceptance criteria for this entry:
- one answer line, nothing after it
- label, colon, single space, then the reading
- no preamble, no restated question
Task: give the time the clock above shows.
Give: 1:25:24
